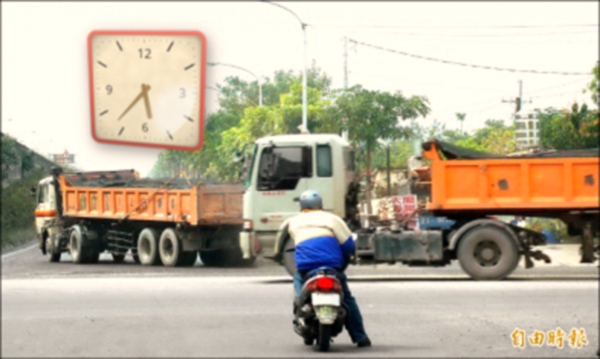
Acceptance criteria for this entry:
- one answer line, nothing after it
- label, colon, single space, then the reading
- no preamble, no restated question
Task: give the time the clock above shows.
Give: 5:37
